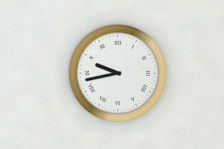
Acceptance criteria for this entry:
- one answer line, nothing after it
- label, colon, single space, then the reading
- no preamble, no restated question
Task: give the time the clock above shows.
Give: 9:43
